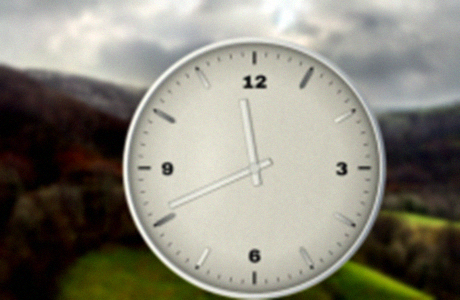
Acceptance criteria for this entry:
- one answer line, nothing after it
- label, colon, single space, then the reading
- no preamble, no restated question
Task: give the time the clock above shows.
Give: 11:41
